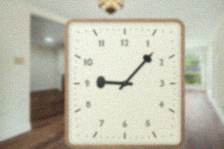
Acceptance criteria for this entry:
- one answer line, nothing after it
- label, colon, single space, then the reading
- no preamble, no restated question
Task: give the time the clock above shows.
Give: 9:07
